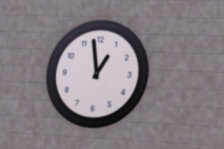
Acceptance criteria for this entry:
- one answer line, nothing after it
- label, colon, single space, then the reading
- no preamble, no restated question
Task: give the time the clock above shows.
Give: 12:58
